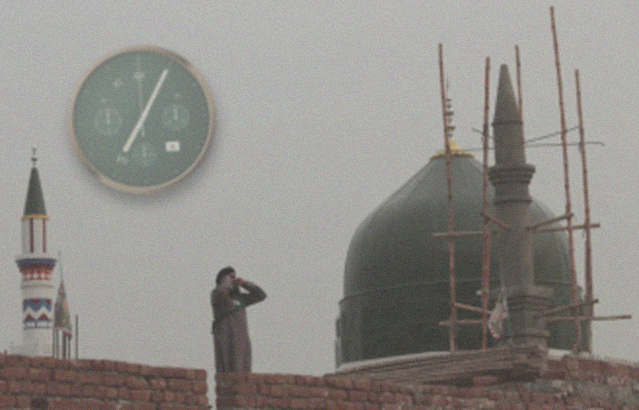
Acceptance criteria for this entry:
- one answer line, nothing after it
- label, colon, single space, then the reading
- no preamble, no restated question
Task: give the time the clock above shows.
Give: 7:05
